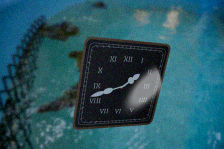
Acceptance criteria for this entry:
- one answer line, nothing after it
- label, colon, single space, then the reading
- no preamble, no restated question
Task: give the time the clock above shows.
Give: 1:42
